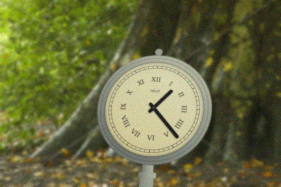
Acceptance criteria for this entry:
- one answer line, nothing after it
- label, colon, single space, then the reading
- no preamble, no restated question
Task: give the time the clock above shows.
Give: 1:23
